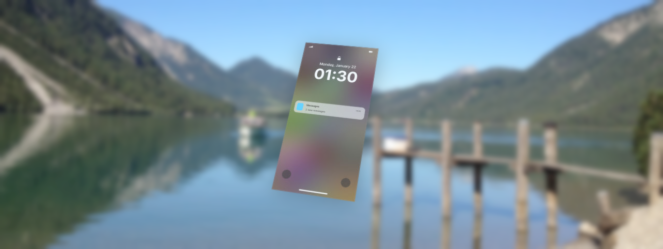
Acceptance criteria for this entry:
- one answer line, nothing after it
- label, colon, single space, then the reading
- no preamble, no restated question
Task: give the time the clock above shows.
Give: 1:30
